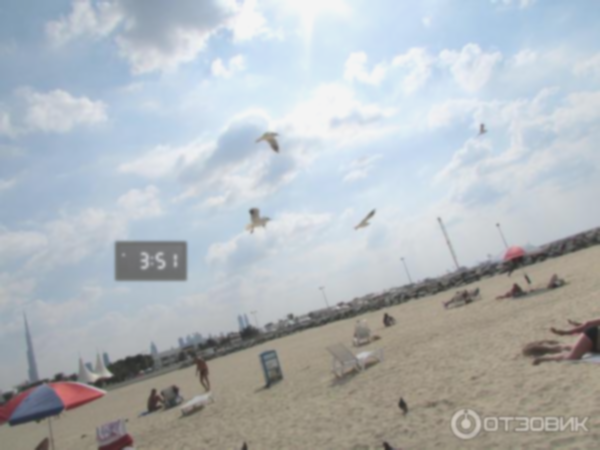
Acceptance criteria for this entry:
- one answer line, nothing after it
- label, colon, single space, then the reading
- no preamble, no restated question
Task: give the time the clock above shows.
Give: 3:51
